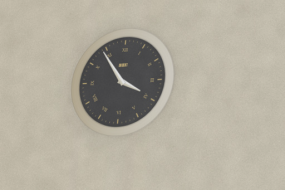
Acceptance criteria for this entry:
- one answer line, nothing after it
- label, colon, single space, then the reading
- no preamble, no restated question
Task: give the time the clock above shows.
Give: 3:54
